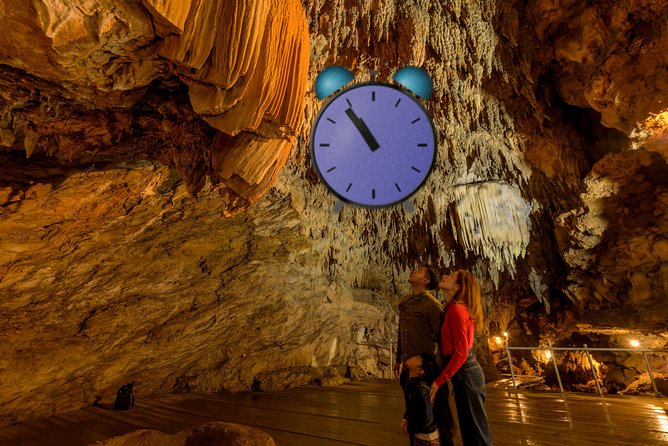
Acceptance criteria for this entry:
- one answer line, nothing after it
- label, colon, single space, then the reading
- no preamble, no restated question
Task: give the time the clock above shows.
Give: 10:54
